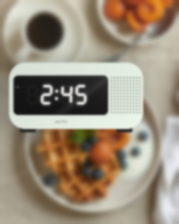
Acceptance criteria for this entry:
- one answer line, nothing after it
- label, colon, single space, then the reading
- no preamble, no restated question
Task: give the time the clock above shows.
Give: 2:45
